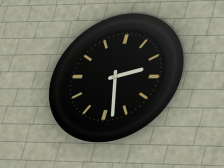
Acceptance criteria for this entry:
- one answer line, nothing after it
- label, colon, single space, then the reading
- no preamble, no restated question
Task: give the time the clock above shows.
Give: 2:28
